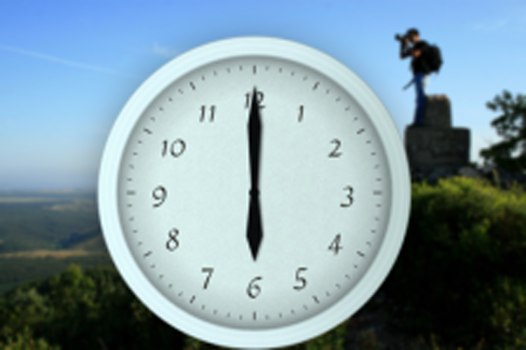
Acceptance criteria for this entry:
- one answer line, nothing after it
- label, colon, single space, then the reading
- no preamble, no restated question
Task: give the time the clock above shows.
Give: 6:00
